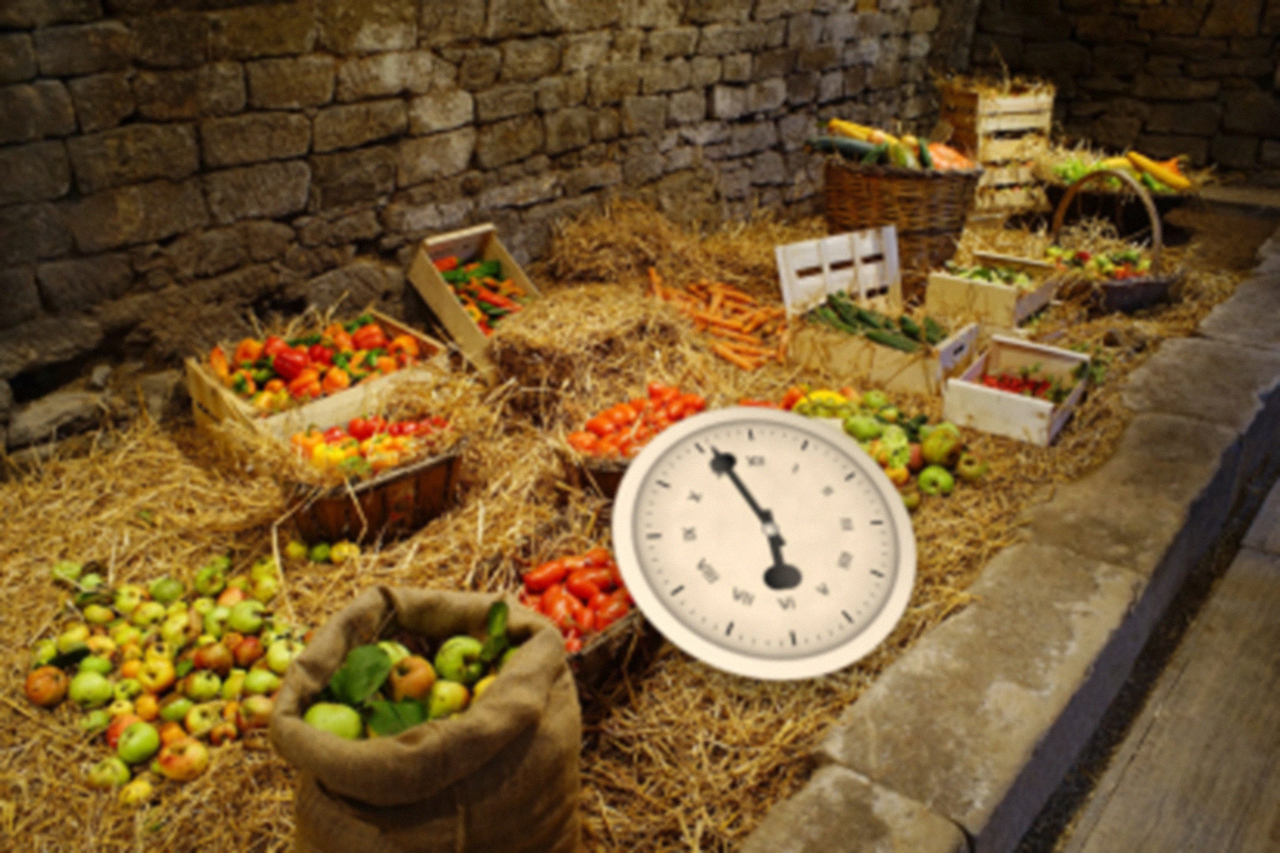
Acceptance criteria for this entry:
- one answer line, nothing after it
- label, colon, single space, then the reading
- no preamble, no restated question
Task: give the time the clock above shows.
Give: 5:56
